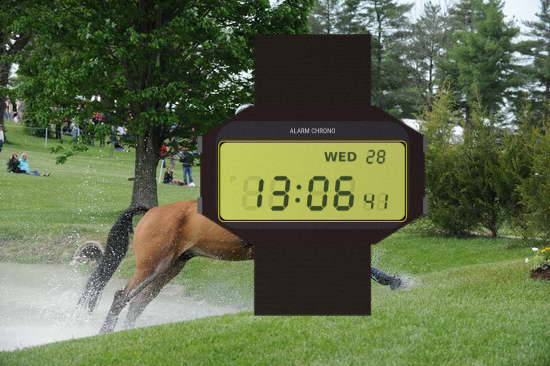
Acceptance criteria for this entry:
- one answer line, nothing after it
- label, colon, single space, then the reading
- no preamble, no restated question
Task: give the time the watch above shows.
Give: 13:06:41
